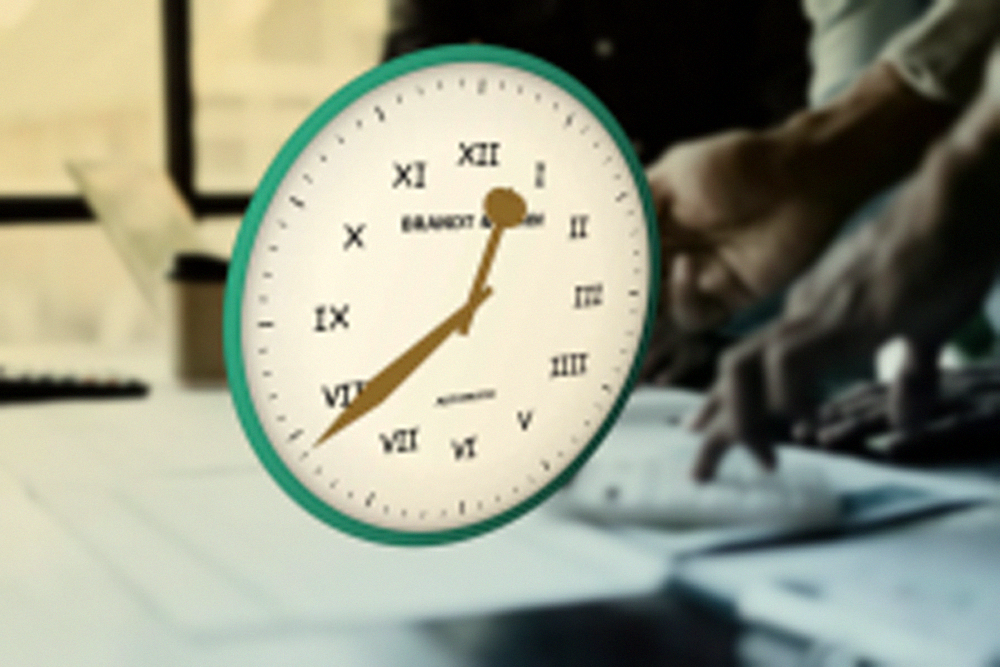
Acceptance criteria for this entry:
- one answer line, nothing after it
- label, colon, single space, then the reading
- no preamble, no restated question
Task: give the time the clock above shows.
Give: 12:39
